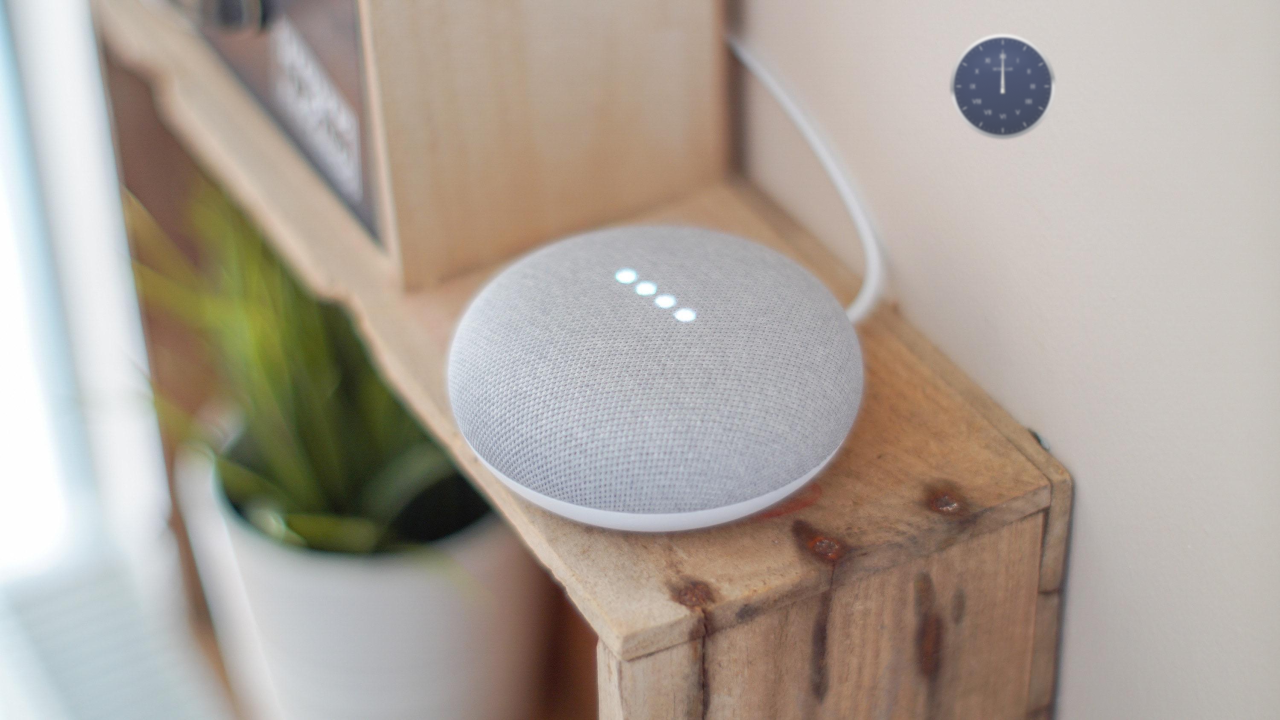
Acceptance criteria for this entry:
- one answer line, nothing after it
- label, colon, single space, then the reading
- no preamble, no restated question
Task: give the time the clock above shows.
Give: 12:00
